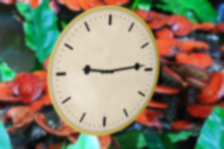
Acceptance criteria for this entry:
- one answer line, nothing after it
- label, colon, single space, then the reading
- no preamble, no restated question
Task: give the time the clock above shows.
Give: 9:14
